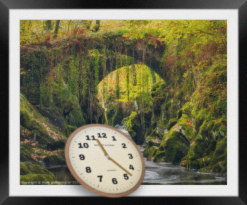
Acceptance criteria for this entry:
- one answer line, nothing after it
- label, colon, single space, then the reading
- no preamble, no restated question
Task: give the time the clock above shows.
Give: 11:23
